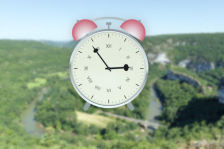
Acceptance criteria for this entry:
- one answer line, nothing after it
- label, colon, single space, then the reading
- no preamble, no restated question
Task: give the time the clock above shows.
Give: 2:54
